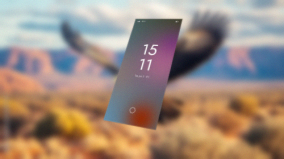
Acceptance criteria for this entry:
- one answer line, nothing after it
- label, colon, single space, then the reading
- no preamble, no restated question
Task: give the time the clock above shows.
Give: 15:11
